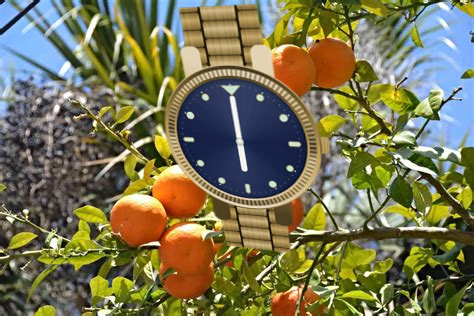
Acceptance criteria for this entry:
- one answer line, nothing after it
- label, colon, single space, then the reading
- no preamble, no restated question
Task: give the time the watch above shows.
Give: 6:00
